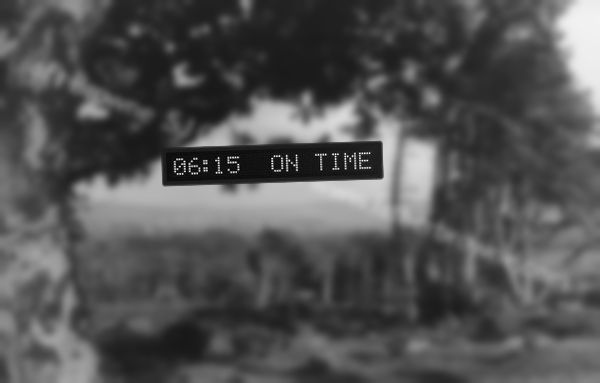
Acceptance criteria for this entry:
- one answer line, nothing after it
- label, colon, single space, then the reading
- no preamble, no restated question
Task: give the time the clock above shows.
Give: 6:15
